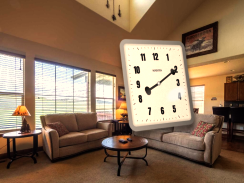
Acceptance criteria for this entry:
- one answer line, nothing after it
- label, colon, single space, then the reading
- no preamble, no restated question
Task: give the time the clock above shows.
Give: 8:10
